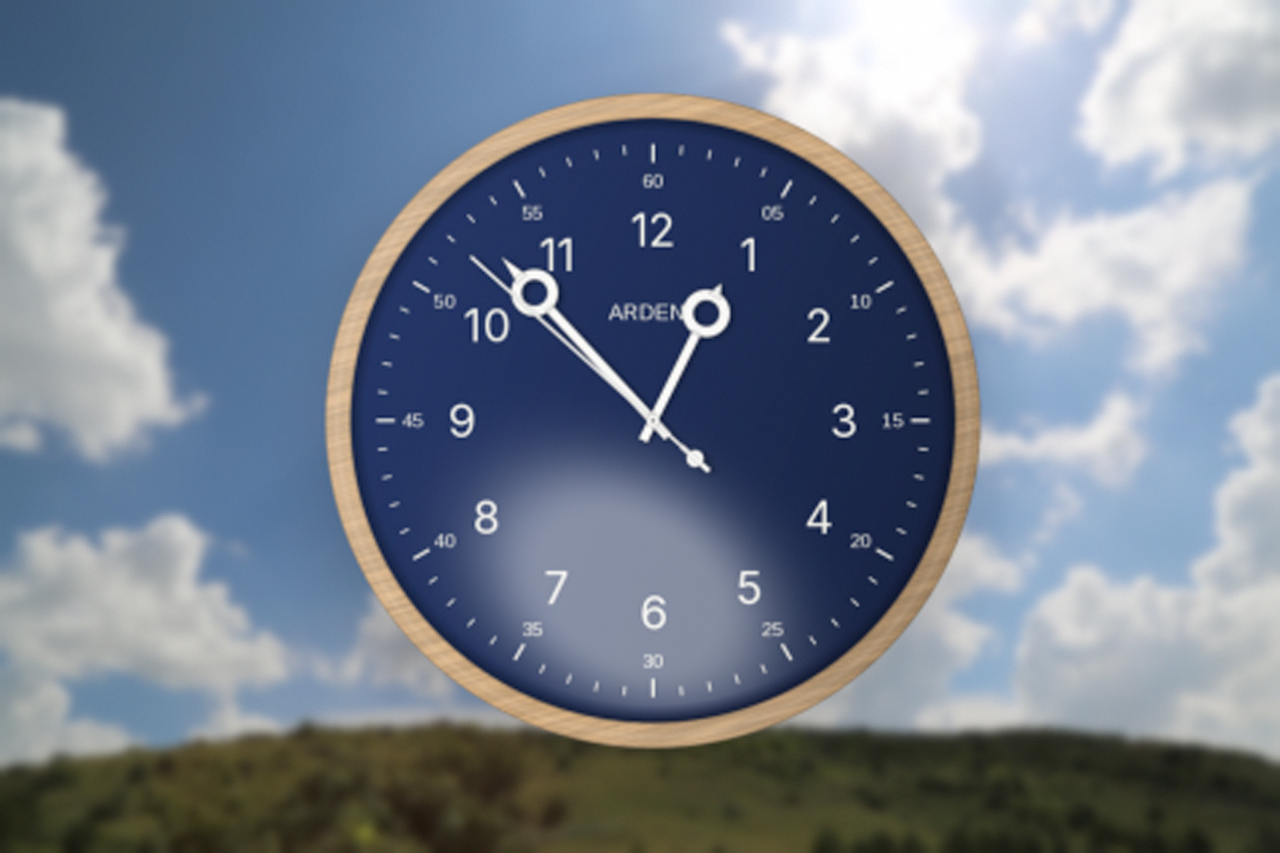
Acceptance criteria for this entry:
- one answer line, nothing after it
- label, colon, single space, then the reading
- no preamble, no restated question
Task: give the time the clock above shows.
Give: 12:52:52
